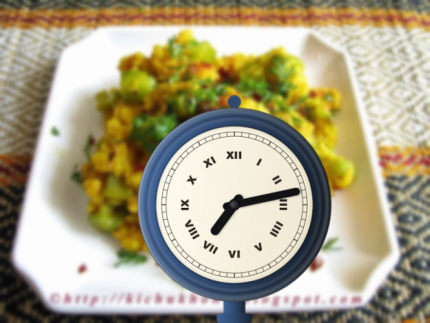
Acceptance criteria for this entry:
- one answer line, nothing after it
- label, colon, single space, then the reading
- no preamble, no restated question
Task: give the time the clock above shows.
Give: 7:13
